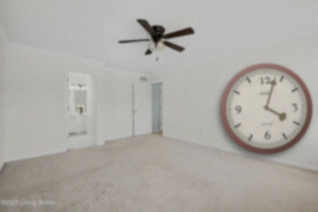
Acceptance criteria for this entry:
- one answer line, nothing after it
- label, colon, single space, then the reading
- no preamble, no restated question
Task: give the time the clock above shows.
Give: 4:03
